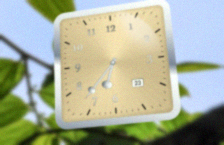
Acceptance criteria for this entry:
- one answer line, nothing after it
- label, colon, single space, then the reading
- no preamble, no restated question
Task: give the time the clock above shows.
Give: 6:37
